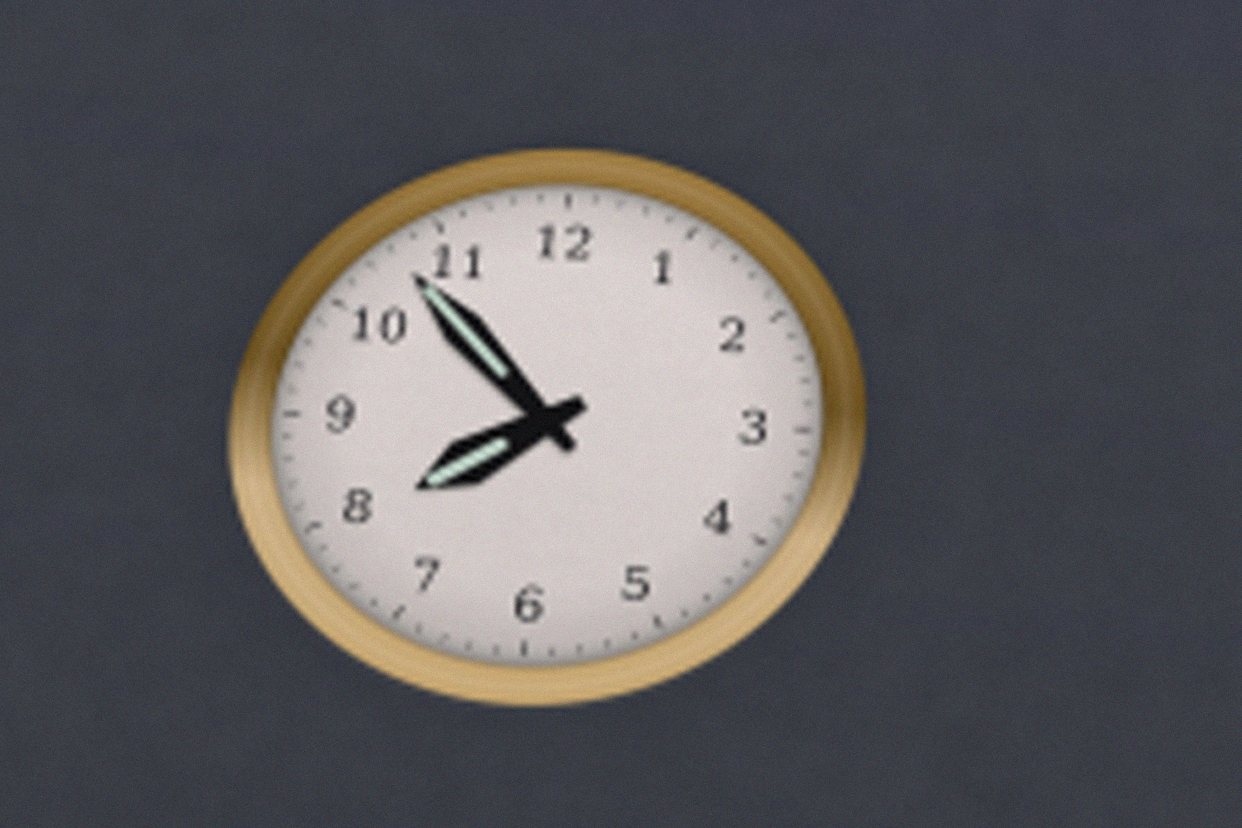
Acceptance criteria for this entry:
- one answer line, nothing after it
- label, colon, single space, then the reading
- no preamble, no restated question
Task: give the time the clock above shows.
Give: 7:53
